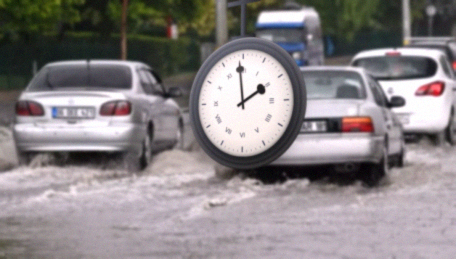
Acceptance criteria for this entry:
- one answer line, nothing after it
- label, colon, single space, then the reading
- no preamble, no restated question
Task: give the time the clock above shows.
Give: 1:59
